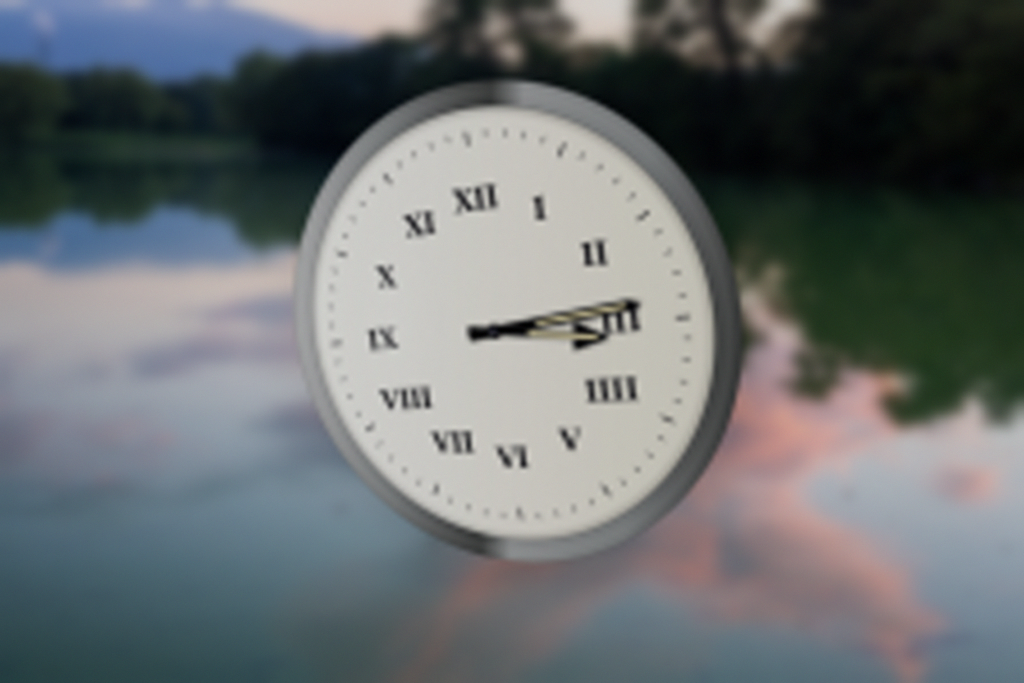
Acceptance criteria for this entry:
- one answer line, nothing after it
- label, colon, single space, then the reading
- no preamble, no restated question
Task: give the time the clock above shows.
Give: 3:14
